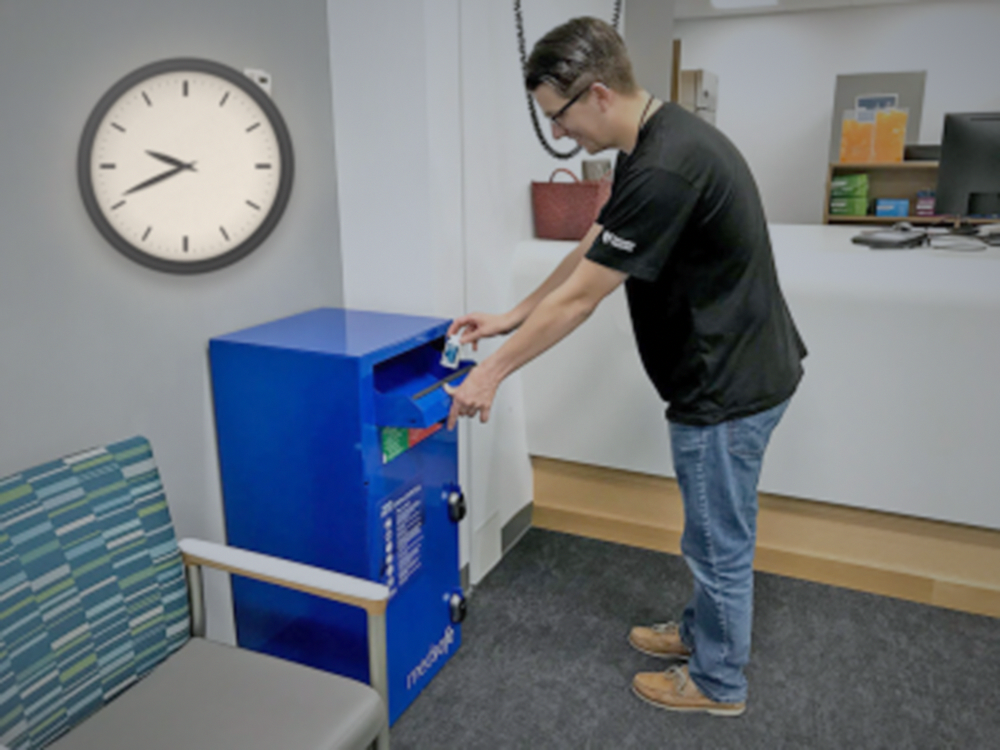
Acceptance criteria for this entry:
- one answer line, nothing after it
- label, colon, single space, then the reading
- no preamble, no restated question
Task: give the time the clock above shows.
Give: 9:41
